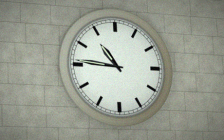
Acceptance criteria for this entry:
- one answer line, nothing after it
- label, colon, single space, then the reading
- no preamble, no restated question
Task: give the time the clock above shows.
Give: 10:46
